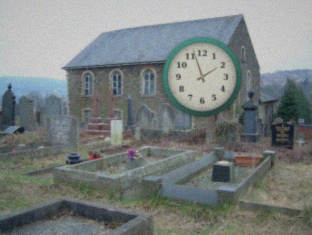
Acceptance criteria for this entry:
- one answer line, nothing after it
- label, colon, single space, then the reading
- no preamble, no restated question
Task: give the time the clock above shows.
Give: 1:57
